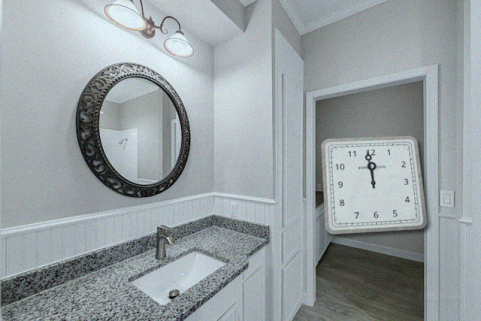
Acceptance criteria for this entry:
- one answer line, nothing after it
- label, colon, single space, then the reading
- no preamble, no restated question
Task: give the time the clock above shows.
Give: 11:59
